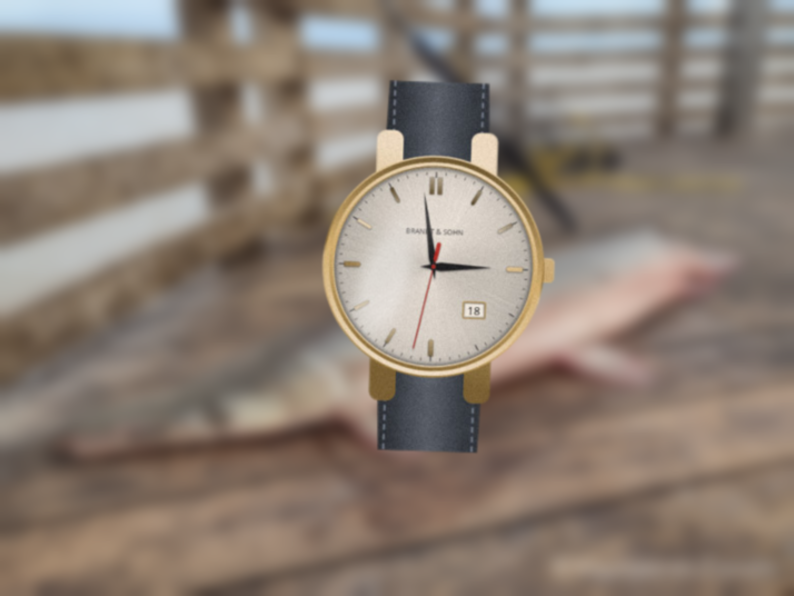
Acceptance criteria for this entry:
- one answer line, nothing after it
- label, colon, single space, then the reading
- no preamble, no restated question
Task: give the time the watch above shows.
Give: 2:58:32
